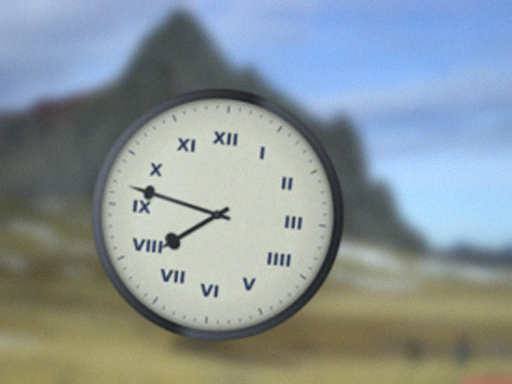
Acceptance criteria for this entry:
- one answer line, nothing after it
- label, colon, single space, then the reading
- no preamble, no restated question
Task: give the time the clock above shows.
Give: 7:47
